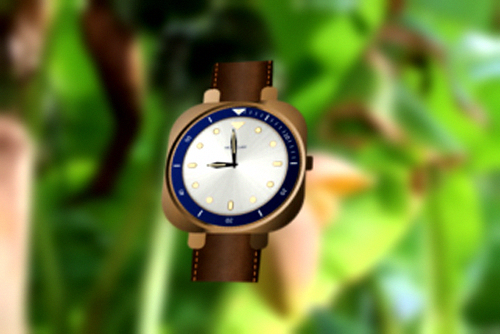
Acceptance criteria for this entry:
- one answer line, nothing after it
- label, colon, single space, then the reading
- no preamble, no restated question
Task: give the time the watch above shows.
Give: 8:59
